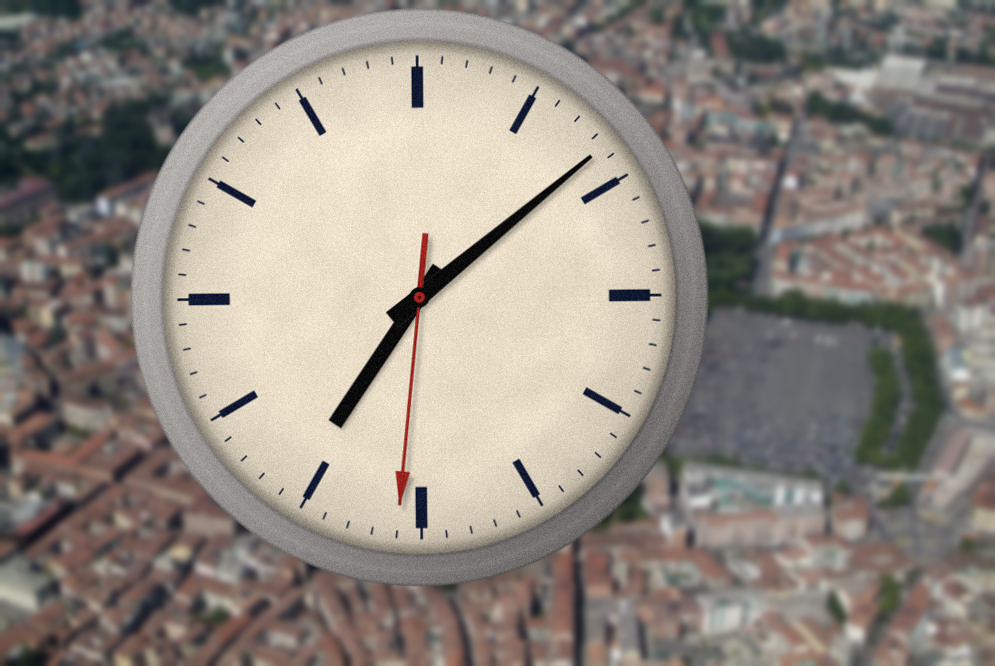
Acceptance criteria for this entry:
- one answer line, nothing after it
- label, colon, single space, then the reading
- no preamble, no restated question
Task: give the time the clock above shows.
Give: 7:08:31
